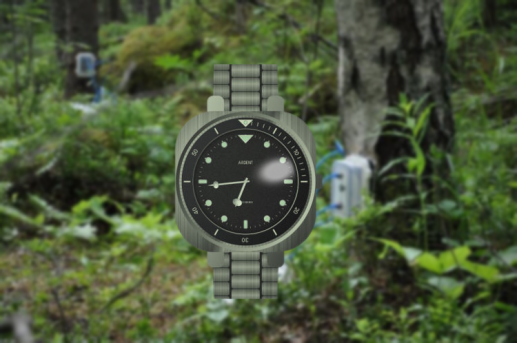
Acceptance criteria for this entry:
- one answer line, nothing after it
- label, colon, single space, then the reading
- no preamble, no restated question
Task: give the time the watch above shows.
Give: 6:44
